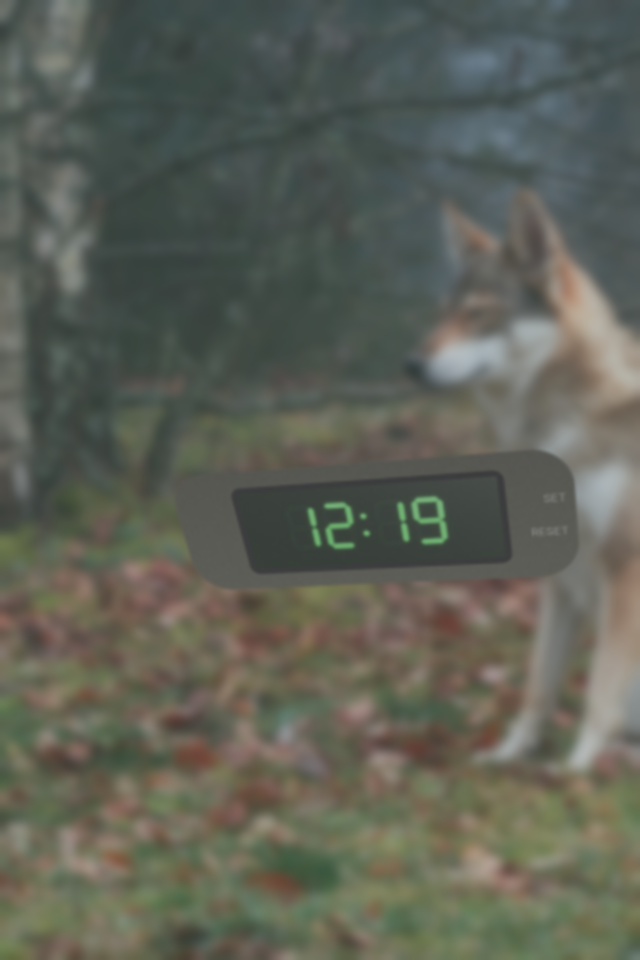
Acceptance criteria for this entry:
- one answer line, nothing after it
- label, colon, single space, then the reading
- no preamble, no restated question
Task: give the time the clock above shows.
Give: 12:19
